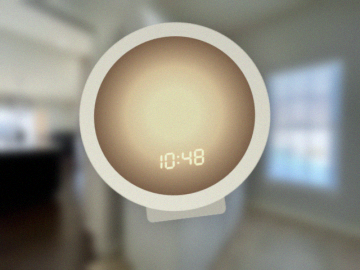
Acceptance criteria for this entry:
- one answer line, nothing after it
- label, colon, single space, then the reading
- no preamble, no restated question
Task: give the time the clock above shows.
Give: 10:48
